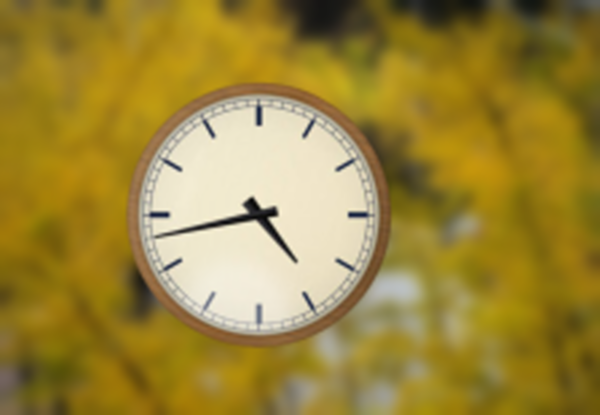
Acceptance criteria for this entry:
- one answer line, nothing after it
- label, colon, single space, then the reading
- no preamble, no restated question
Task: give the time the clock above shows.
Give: 4:43
